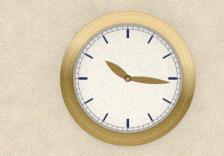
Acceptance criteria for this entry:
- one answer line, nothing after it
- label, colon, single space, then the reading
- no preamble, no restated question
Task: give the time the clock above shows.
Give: 10:16
